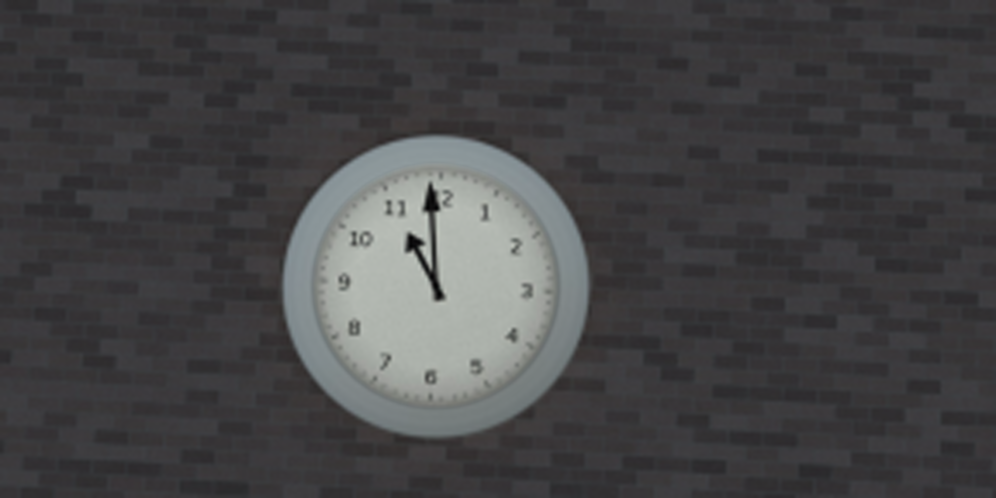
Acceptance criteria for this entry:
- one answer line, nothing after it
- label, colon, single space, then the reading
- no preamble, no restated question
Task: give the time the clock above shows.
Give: 10:59
